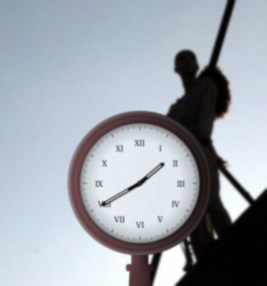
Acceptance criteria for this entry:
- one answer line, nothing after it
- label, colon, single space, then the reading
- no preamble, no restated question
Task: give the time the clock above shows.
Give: 1:40
